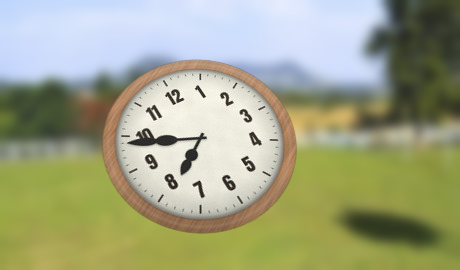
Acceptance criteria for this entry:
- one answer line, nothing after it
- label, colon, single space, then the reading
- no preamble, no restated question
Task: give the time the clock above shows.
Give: 7:49
